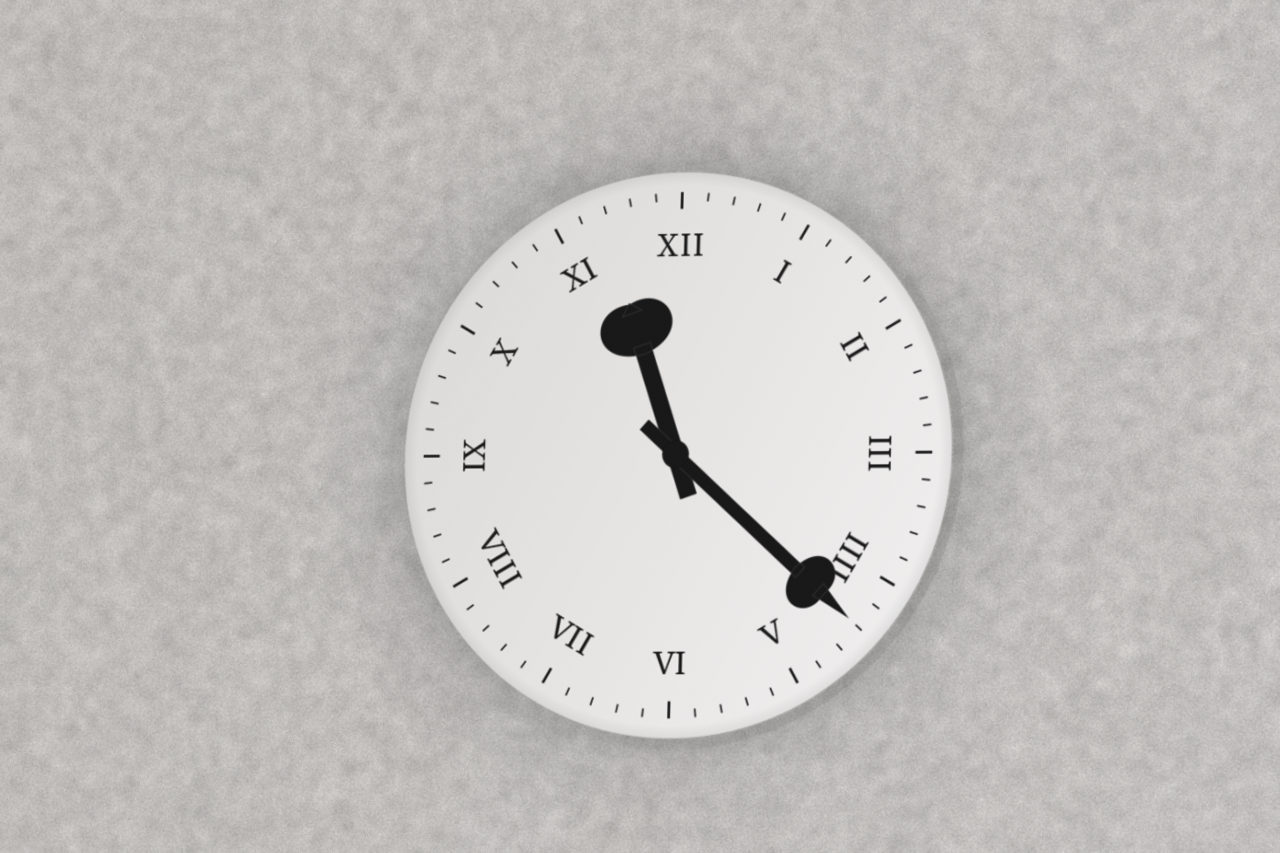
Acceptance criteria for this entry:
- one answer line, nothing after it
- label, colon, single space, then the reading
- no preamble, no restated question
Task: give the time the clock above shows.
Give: 11:22
